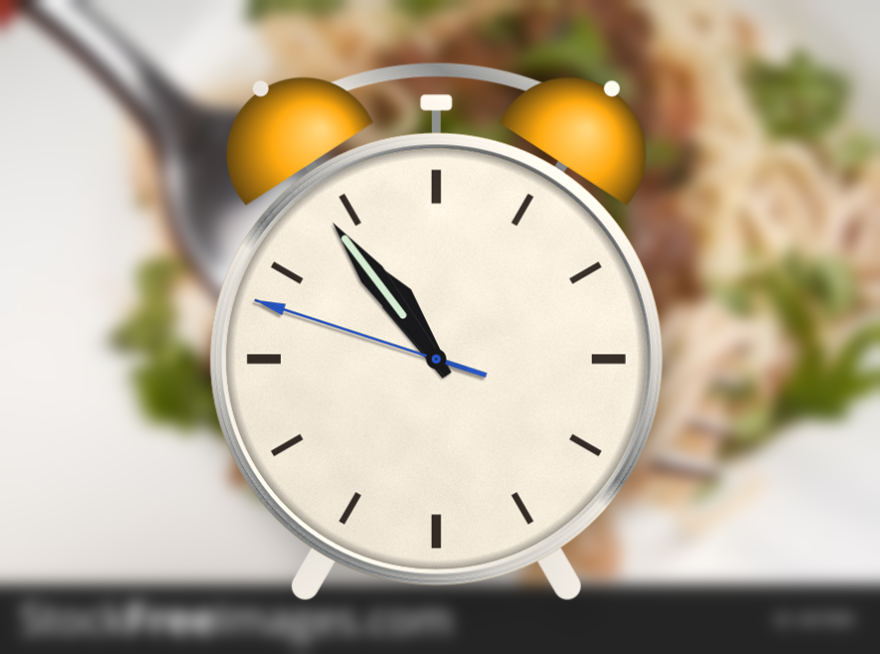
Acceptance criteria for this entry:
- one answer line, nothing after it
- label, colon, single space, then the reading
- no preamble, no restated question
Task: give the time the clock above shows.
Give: 10:53:48
